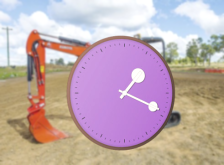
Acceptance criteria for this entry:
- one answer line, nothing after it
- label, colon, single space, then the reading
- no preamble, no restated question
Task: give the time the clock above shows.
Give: 1:19
